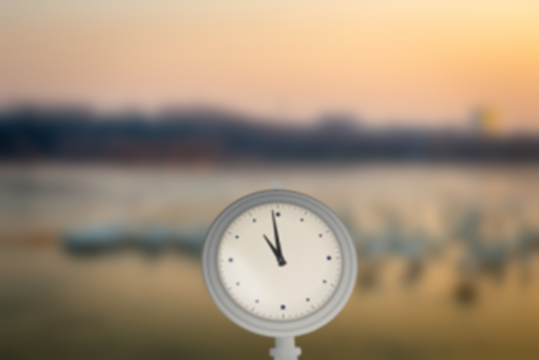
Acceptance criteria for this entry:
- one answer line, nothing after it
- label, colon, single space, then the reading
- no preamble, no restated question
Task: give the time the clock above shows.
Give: 10:59
